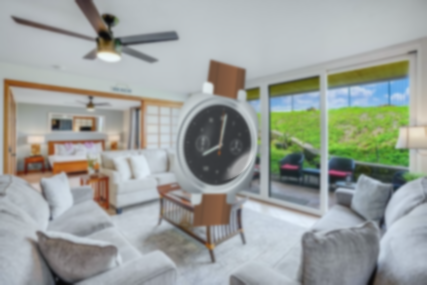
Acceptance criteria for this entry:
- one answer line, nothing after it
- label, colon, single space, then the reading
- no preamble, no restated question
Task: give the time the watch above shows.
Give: 8:01
